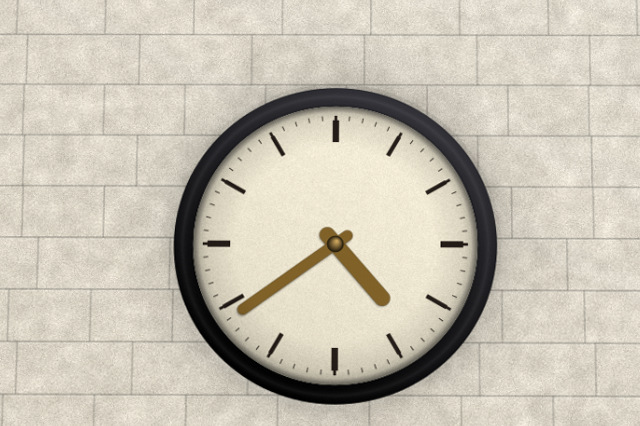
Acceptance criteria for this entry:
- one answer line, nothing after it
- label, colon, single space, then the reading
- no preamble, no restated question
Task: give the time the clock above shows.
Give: 4:39
